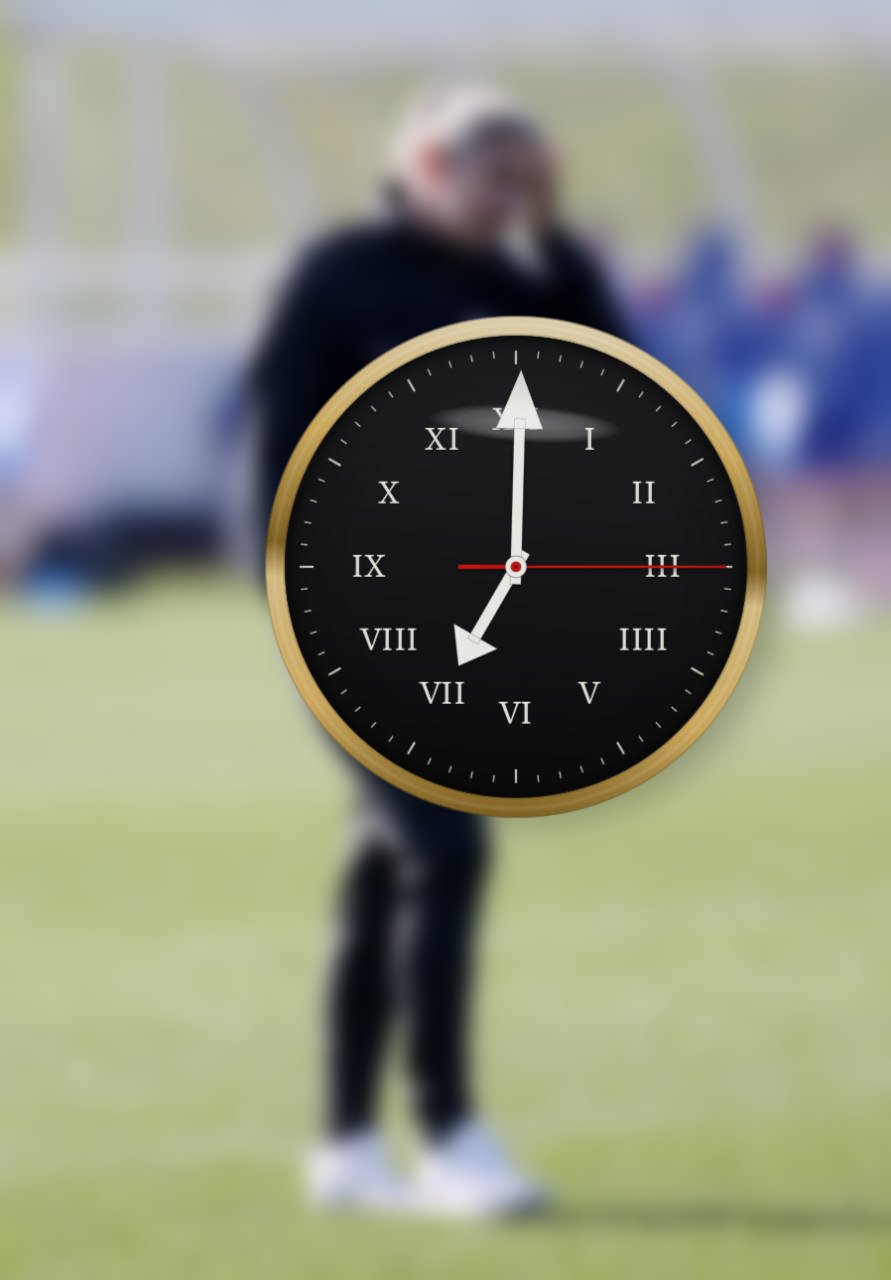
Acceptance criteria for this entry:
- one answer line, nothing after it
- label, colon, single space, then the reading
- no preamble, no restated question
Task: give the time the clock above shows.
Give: 7:00:15
